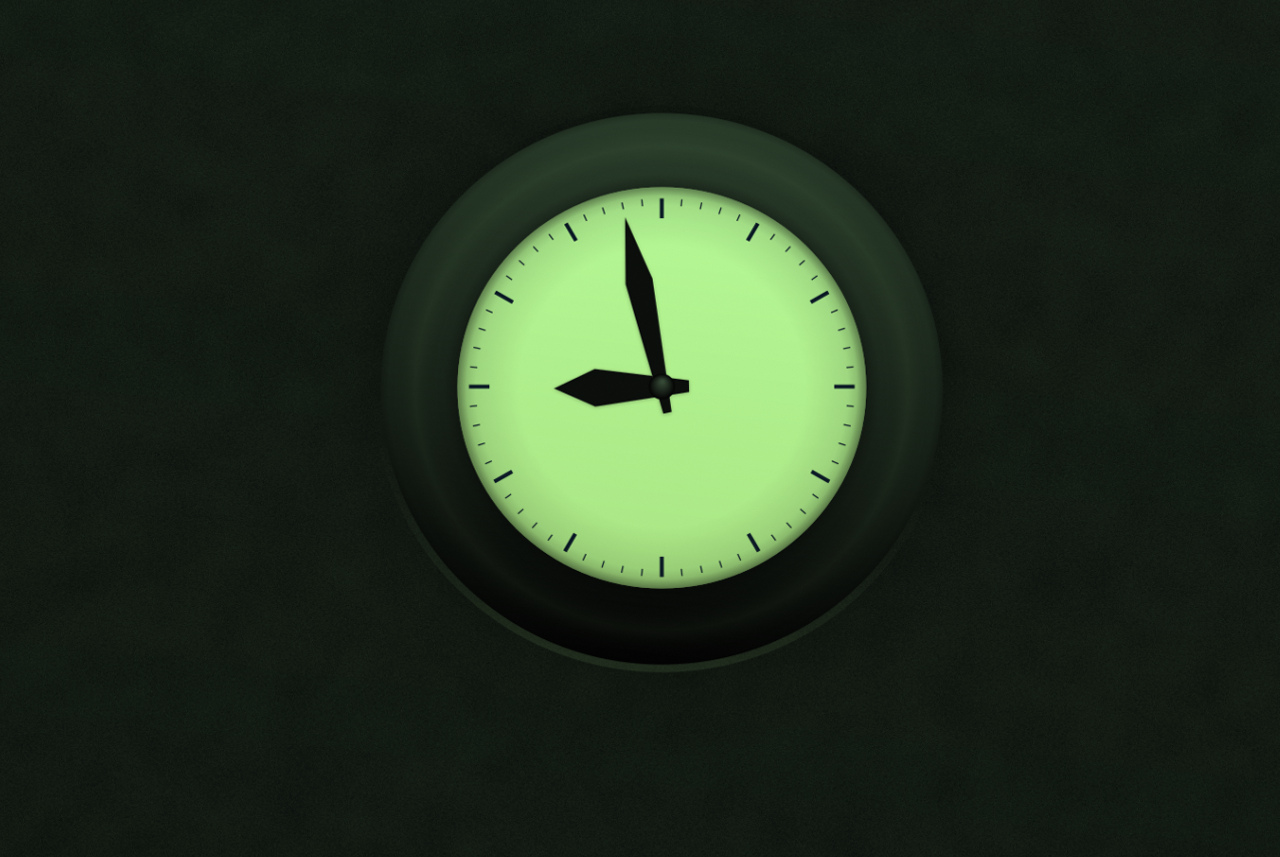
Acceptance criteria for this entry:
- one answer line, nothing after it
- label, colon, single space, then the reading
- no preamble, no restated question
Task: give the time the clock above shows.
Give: 8:58
